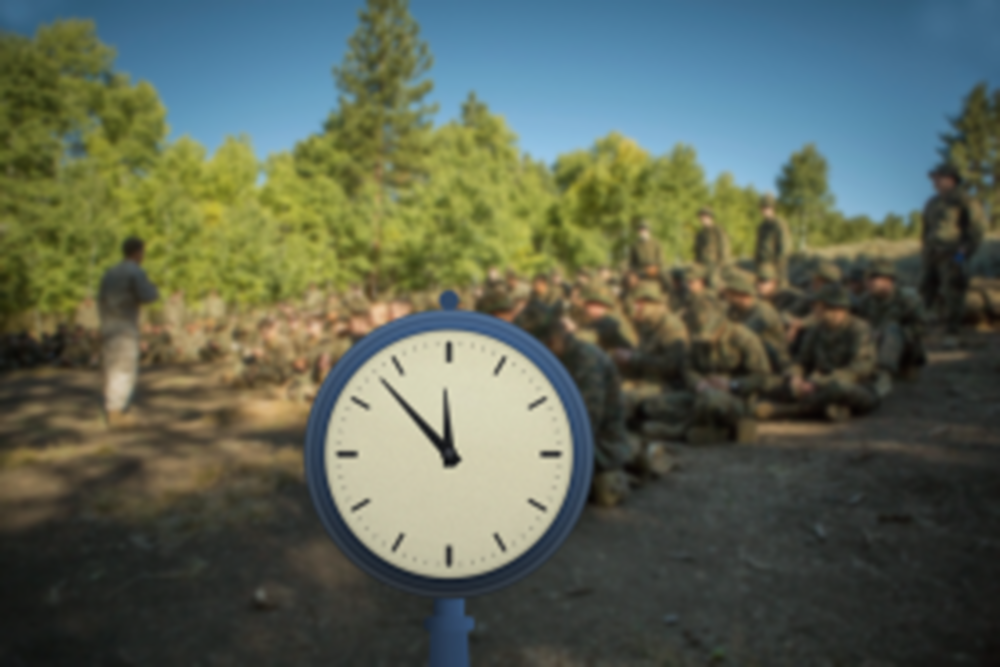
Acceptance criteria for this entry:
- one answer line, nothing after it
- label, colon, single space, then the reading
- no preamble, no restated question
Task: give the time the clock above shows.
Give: 11:53
